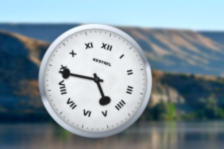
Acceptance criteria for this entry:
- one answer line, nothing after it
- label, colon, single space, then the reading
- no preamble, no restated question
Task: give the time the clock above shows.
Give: 4:44
